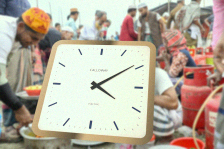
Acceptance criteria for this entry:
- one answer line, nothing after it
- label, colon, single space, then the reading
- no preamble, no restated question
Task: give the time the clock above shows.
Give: 4:09
